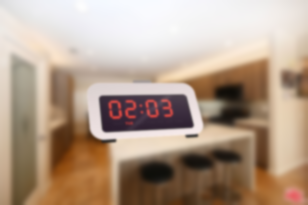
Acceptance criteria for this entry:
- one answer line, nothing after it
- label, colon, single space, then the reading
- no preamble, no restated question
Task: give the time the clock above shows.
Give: 2:03
